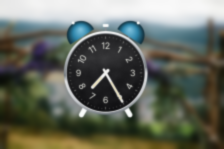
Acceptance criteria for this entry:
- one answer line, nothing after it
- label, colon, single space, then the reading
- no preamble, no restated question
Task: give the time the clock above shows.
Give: 7:25
